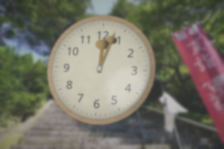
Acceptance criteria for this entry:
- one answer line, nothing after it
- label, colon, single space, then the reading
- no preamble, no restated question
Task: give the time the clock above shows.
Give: 12:03
